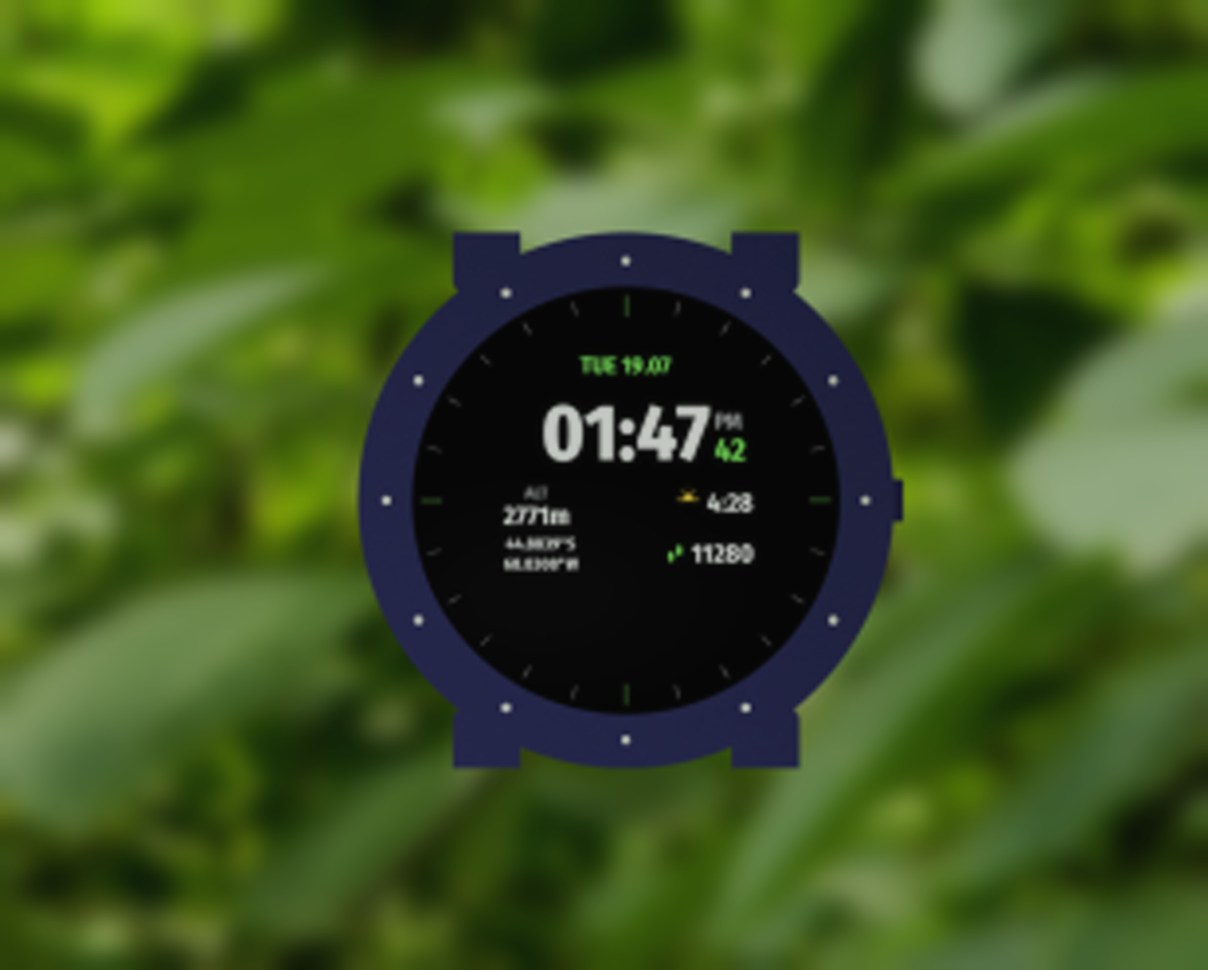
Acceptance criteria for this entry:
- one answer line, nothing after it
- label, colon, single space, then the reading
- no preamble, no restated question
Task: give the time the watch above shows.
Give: 1:47:42
